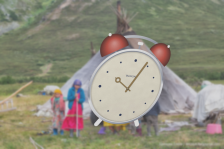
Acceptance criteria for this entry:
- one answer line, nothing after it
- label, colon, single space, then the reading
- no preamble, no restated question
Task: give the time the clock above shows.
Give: 10:04
